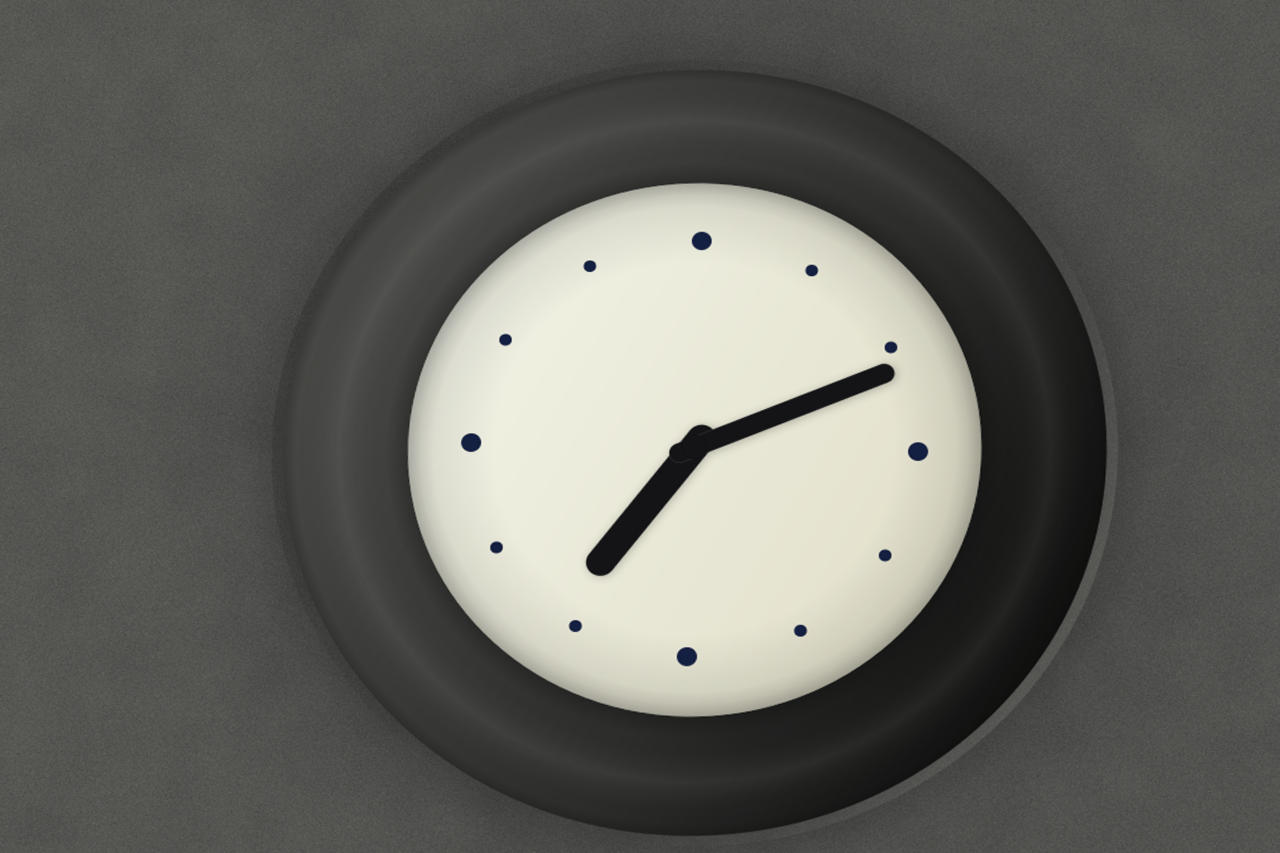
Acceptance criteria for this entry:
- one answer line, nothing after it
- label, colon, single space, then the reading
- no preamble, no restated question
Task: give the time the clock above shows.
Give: 7:11
